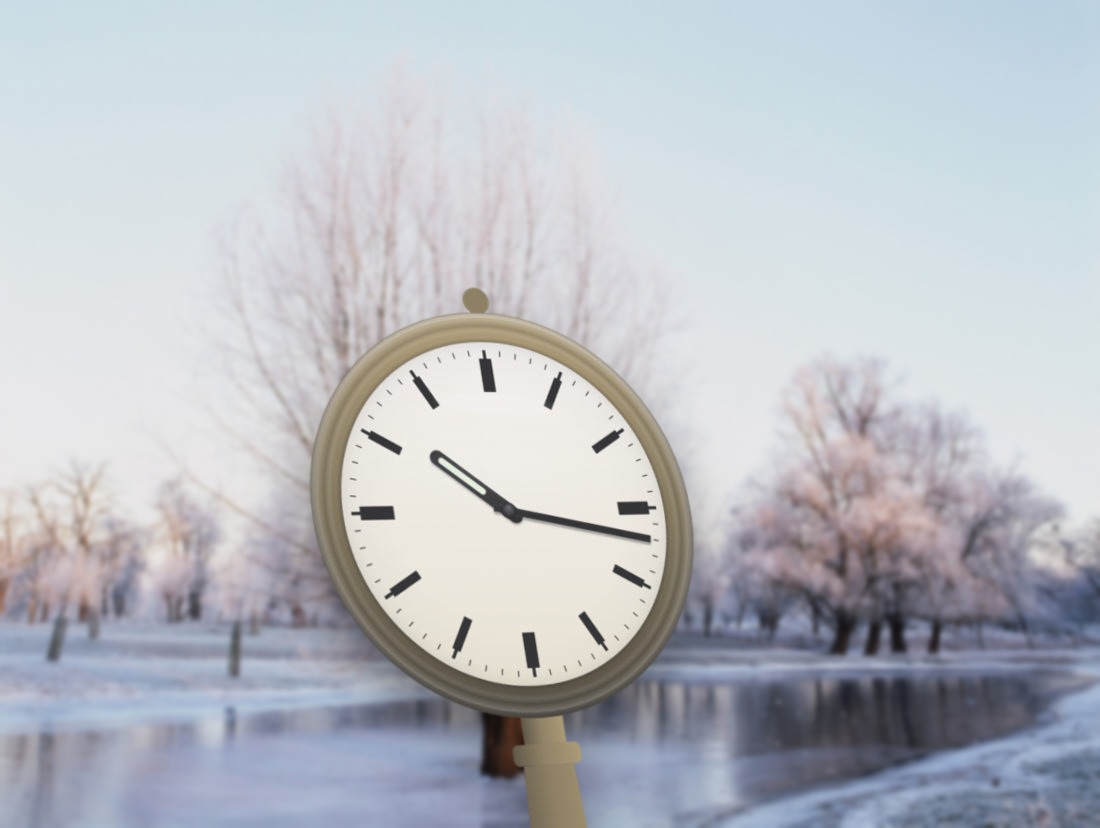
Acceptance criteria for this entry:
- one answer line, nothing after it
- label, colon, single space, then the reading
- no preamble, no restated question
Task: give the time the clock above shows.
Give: 10:17
